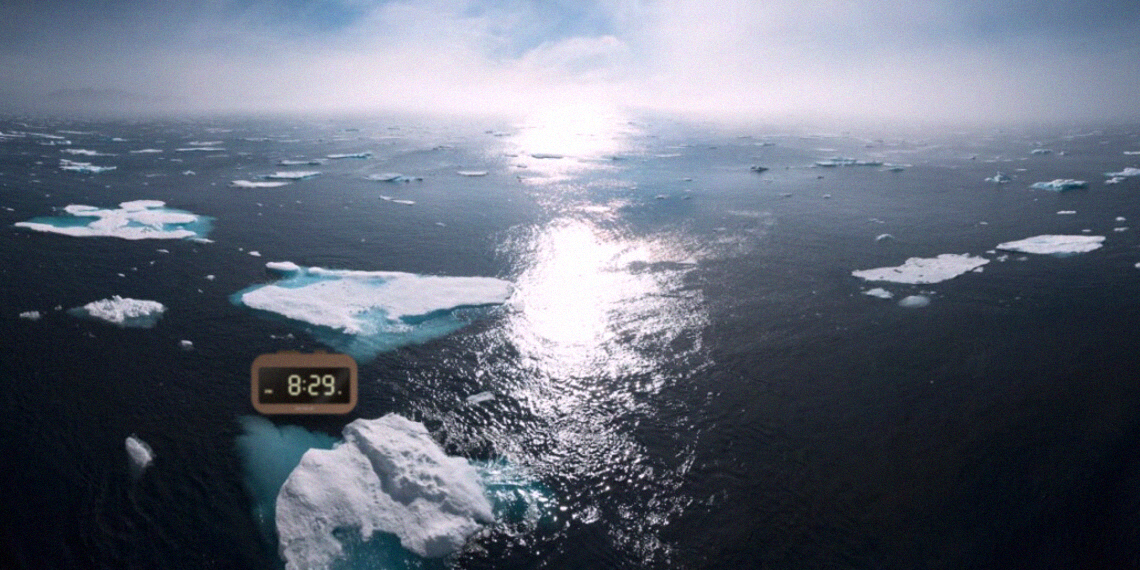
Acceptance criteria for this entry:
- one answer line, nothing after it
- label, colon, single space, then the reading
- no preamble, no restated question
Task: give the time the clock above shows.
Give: 8:29
